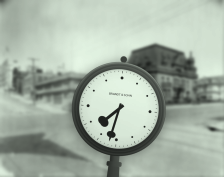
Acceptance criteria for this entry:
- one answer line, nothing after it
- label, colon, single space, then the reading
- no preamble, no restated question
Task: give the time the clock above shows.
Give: 7:32
